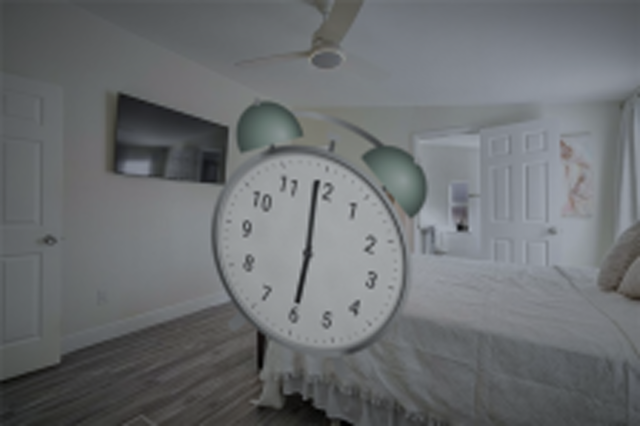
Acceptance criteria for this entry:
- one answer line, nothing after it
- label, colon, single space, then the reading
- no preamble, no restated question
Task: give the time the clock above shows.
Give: 5:59
